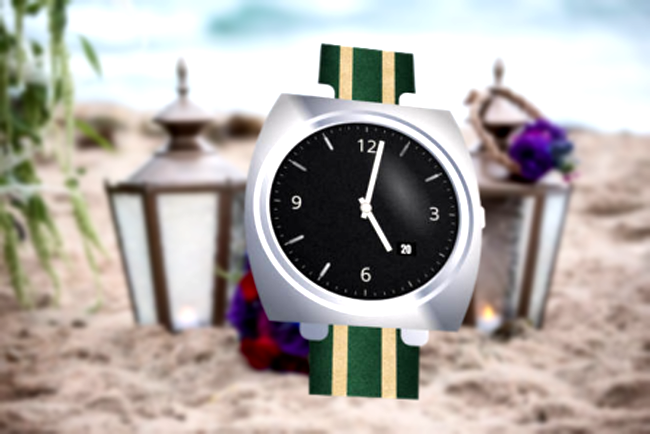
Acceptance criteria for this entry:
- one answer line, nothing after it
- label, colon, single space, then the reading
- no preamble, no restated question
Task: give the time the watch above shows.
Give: 5:02
